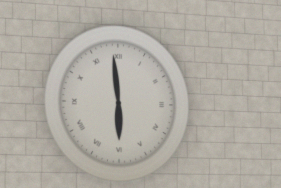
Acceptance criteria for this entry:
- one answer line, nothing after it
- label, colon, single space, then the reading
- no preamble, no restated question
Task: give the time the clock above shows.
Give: 5:59
